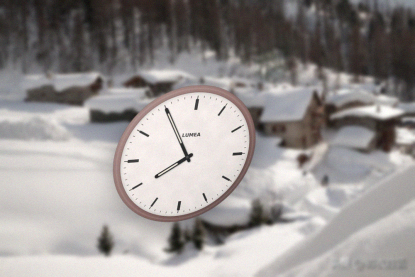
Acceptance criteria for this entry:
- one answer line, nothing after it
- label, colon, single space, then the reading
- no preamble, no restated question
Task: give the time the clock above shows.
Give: 7:55
